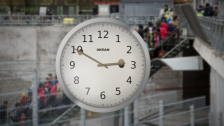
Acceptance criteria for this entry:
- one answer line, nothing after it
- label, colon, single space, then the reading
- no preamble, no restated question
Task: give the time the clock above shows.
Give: 2:50
